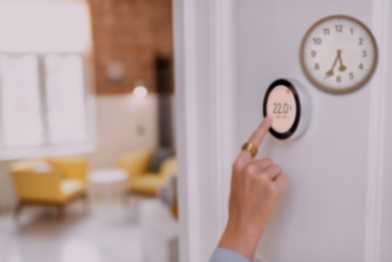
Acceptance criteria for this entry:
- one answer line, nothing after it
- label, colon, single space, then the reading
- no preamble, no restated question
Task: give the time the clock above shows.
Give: 5:34
